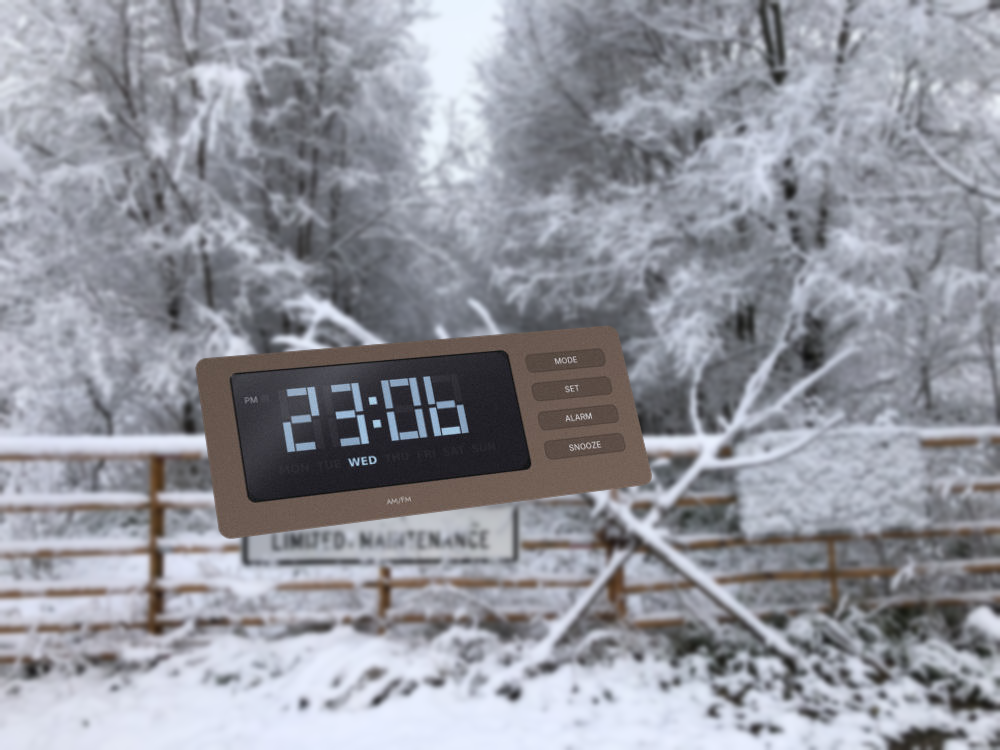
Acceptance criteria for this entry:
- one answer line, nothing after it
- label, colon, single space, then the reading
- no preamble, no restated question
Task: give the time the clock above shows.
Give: 23:06
